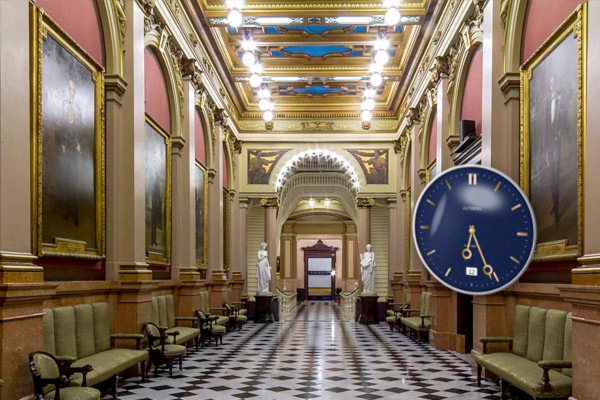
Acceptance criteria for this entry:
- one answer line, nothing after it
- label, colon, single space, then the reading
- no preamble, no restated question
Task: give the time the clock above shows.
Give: 6:26
